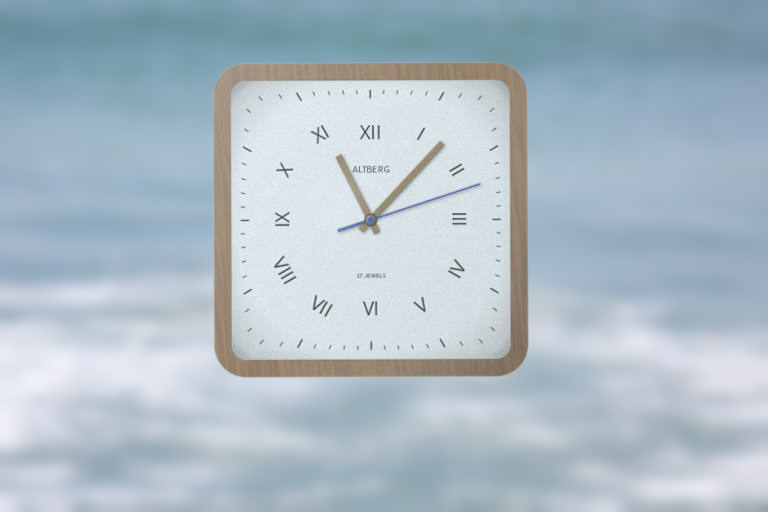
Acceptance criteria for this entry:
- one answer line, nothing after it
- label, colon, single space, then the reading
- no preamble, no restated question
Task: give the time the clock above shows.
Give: 11:07:12
